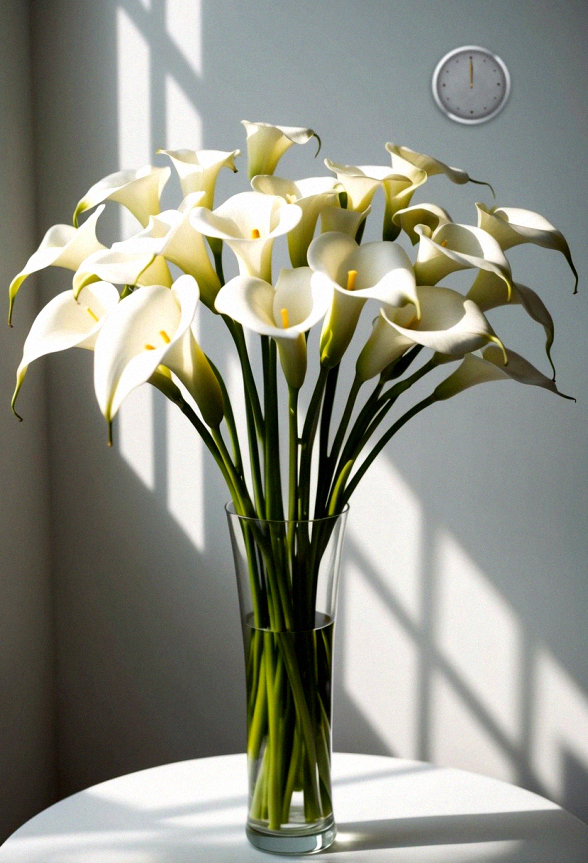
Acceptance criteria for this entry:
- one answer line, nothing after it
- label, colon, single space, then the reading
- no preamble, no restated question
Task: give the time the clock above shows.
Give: 12:00
